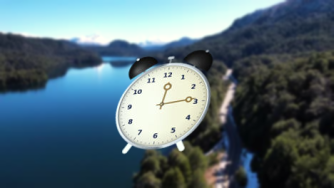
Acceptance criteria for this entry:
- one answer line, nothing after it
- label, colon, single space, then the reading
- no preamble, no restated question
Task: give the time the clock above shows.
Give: 12:14
